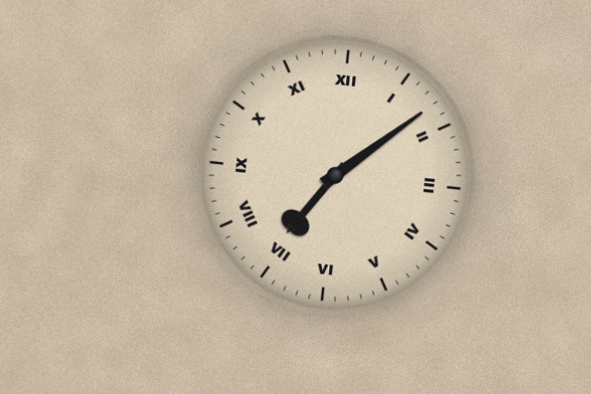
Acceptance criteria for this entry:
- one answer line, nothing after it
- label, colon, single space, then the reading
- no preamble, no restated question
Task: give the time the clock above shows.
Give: 7:08
